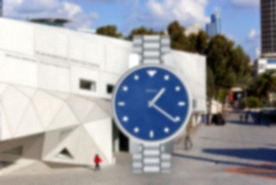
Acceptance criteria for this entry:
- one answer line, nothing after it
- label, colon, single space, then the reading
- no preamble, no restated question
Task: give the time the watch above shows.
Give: 1:21
